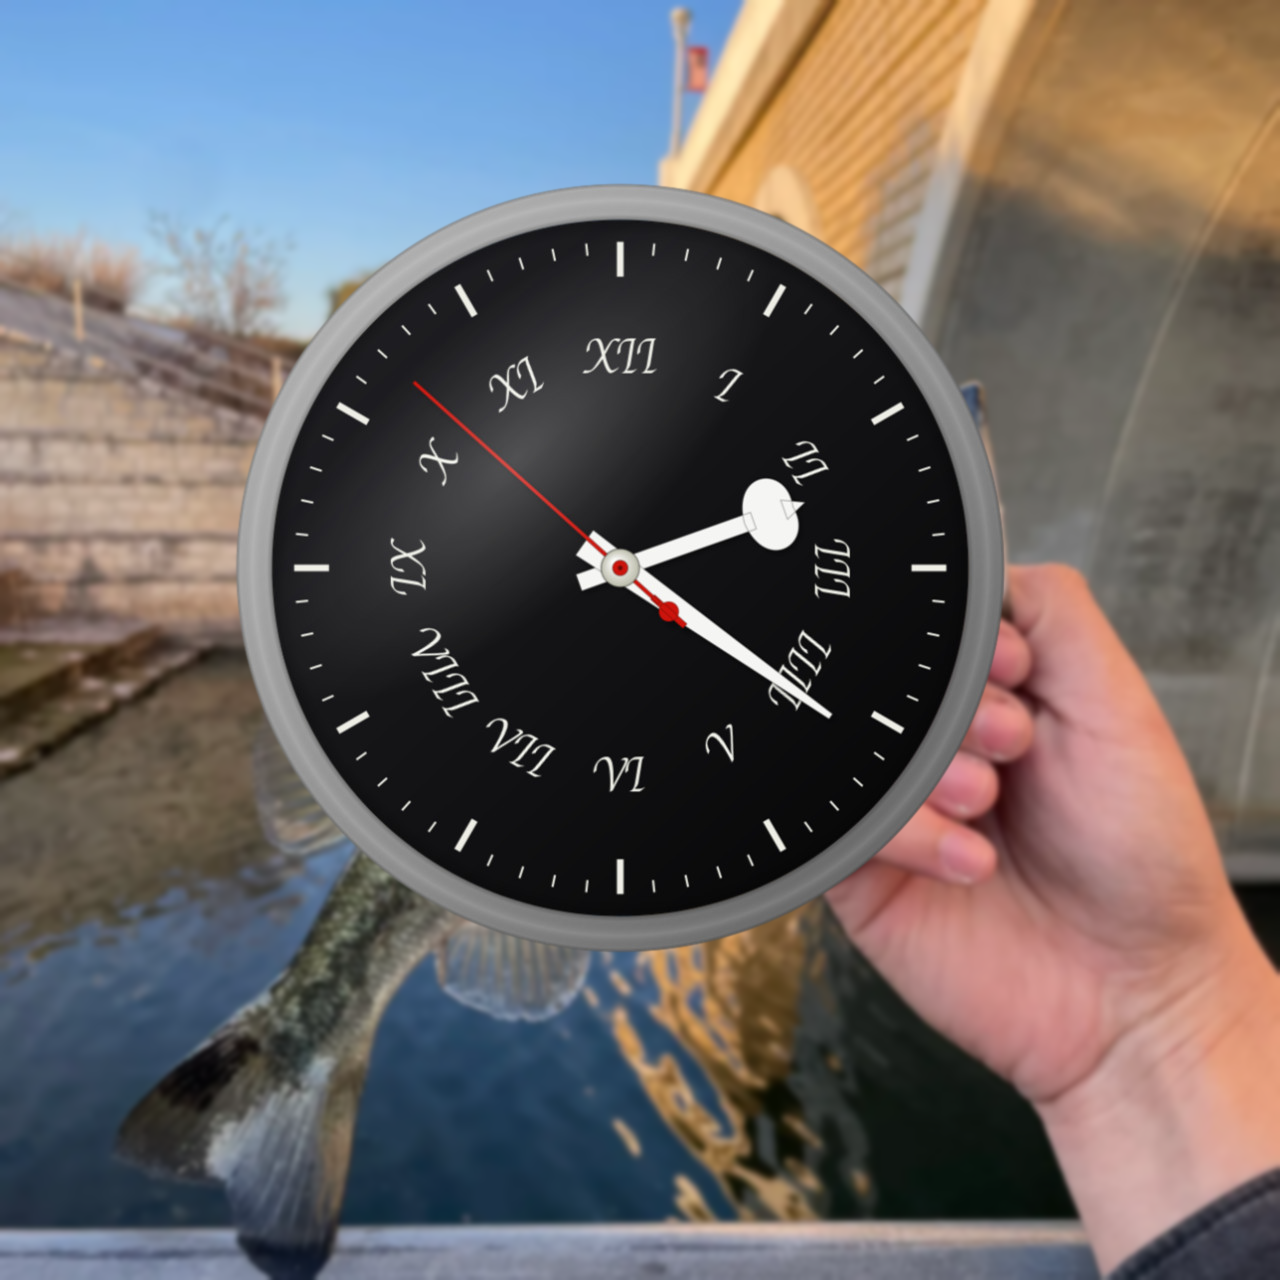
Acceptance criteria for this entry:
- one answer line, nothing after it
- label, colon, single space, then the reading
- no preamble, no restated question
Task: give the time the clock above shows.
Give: 2:20:52
